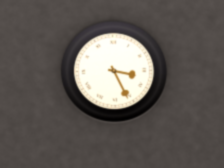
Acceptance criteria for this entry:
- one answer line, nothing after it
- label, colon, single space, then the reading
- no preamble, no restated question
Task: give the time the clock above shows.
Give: 3:26
